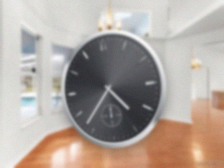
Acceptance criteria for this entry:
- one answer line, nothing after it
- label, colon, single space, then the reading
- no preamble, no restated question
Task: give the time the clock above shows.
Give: 4:37
